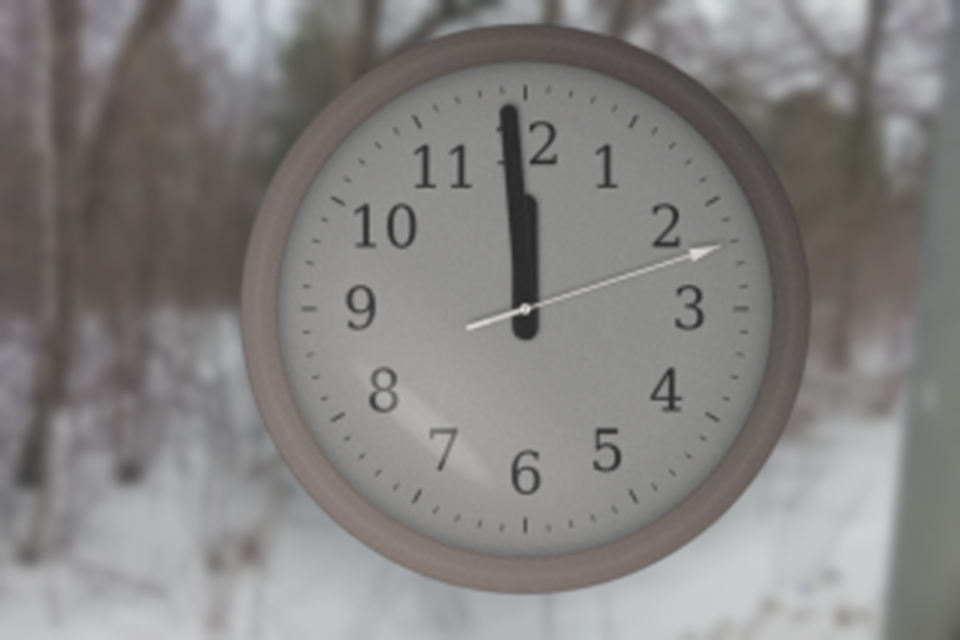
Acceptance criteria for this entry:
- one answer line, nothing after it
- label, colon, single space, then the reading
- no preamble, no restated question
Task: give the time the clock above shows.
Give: 11:59:12
